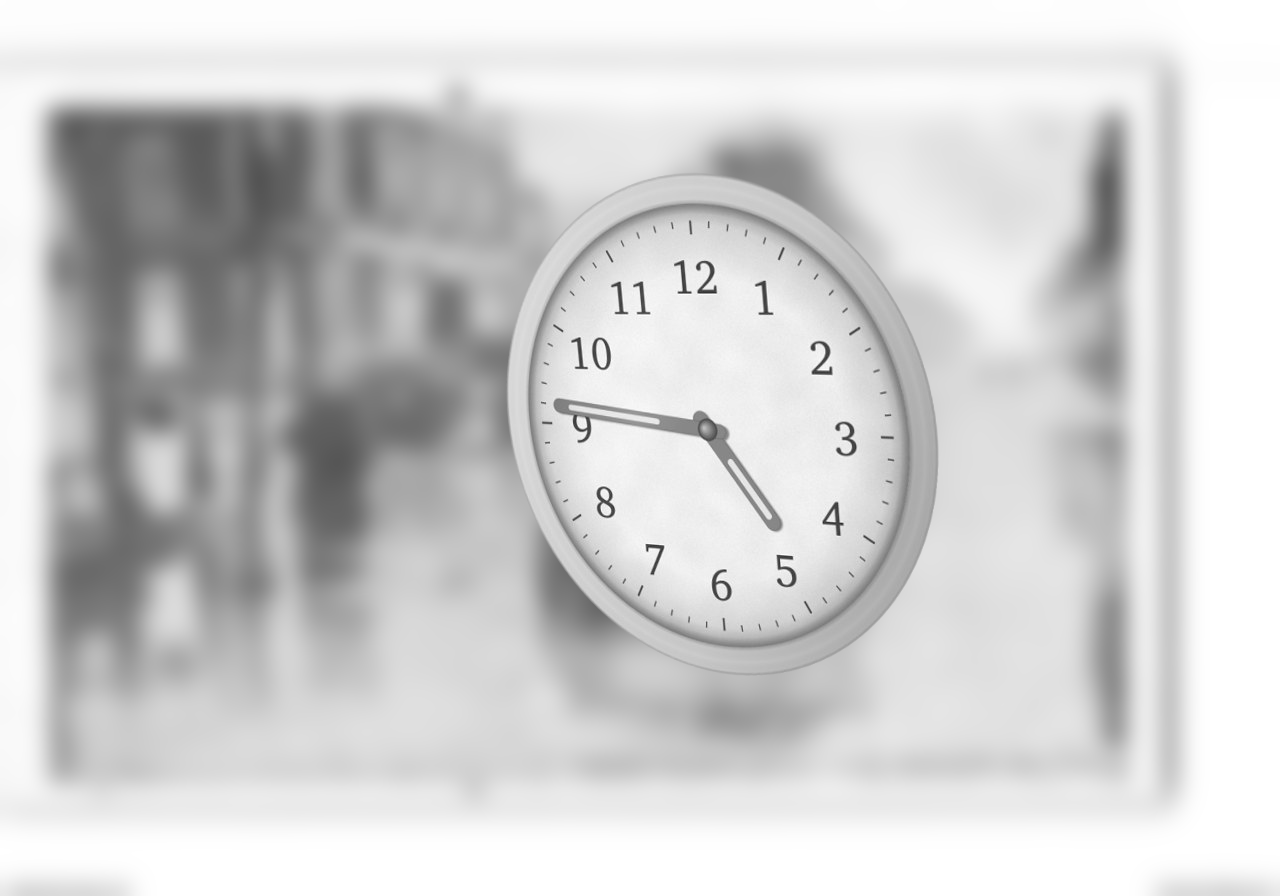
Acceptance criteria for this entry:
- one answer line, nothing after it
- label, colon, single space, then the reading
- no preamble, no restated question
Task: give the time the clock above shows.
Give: 4:46
